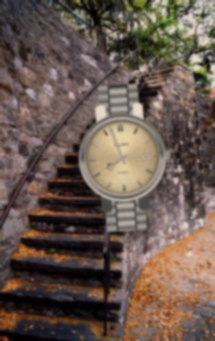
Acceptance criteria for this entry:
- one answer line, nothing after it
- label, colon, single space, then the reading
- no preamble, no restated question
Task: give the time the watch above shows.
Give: 7:57
